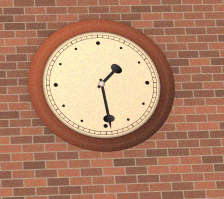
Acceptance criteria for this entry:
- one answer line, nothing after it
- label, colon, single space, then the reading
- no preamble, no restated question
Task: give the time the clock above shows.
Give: 1:29
